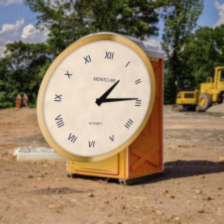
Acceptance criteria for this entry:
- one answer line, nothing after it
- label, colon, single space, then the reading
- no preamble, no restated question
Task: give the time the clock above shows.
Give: 1:14
